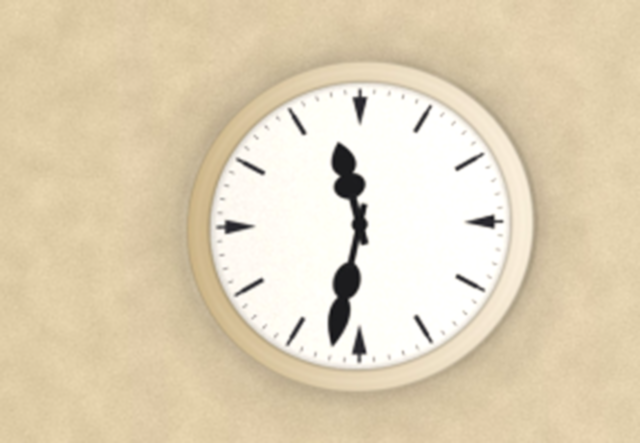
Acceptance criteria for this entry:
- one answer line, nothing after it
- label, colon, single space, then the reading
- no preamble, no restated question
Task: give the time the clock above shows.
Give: 11:32
